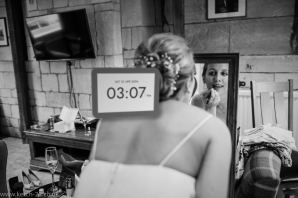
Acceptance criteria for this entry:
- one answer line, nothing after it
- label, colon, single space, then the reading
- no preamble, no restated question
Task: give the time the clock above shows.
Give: 3:07
